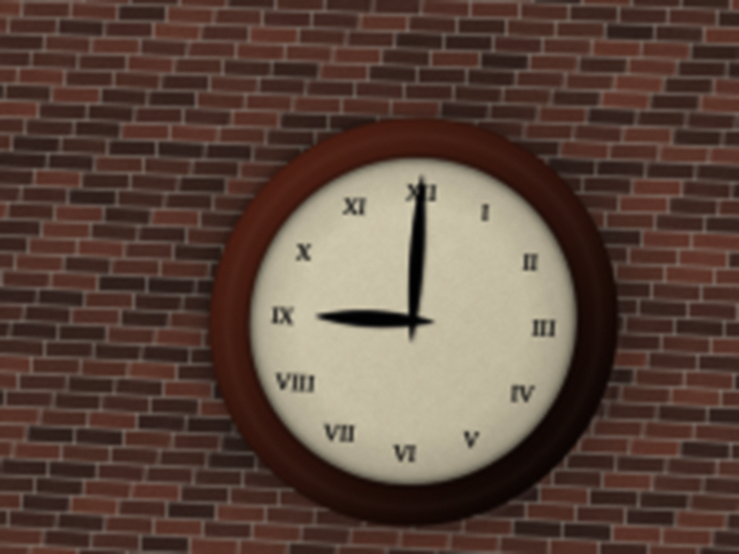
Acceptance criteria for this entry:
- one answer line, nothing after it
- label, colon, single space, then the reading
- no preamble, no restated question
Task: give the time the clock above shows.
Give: 9:00
